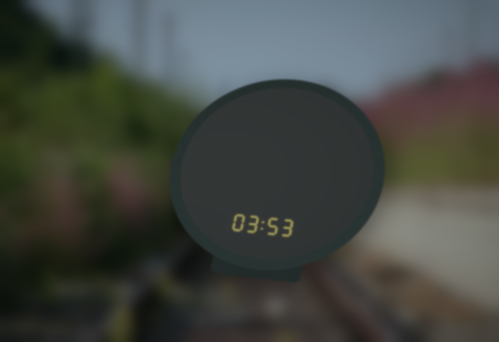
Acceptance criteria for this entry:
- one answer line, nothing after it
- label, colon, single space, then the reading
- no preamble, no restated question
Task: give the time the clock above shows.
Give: 3:53
